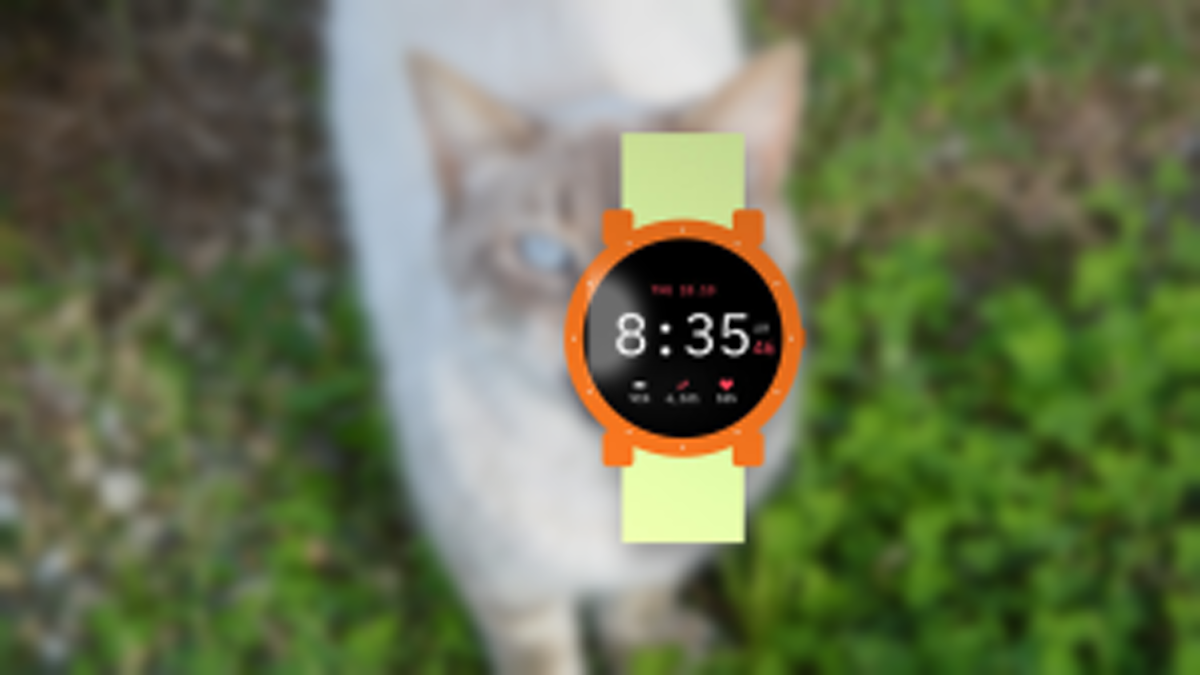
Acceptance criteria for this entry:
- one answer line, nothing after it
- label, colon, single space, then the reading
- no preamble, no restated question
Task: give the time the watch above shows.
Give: 8:35
